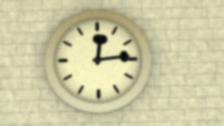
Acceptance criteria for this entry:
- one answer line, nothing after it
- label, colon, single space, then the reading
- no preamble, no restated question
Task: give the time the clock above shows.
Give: 12:14
